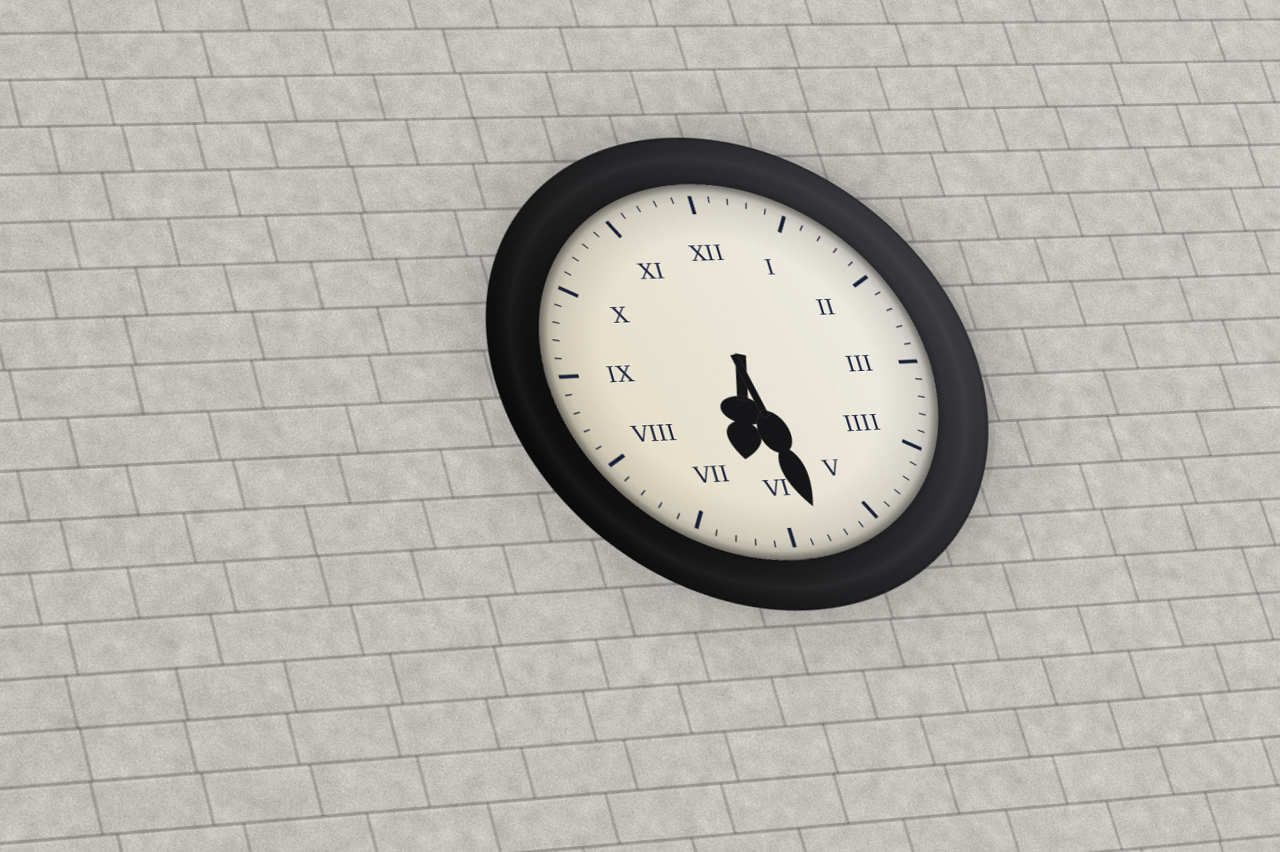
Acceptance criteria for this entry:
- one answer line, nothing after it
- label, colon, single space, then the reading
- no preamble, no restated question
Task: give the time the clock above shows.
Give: 6:28
